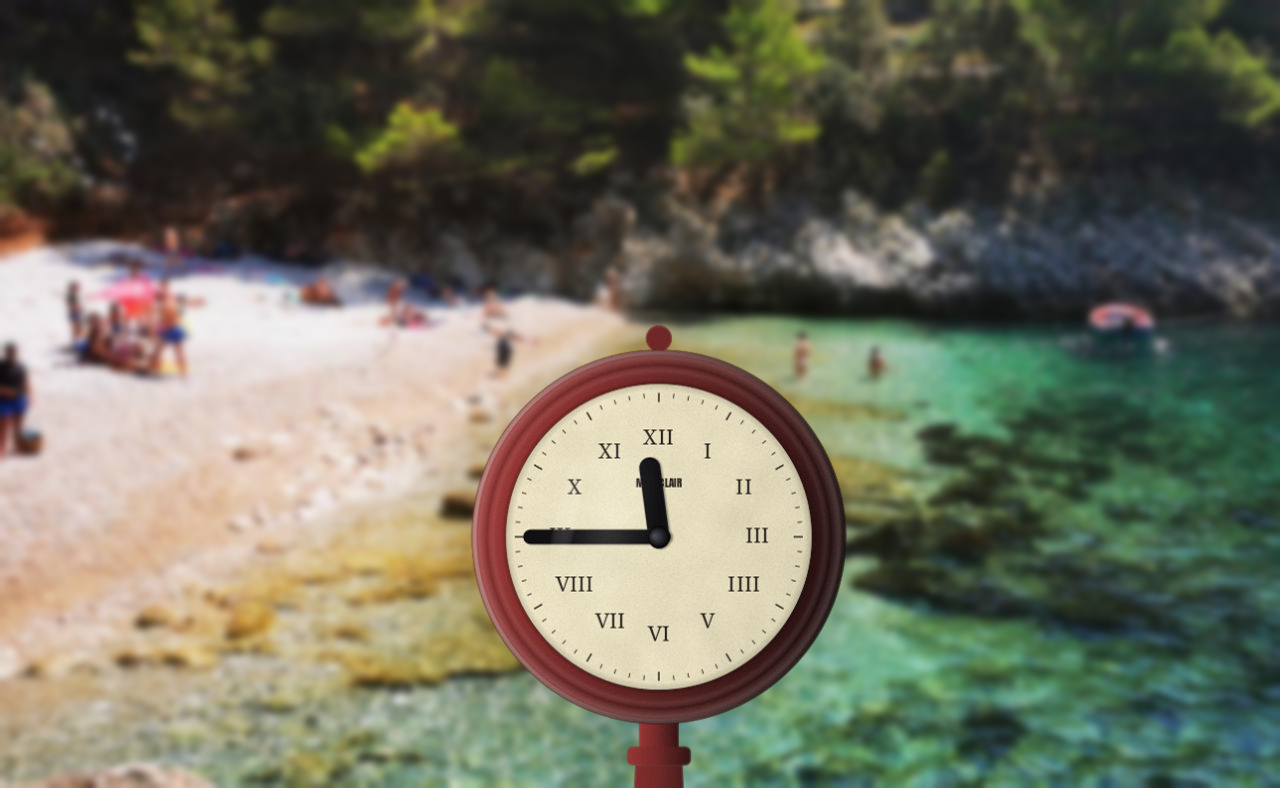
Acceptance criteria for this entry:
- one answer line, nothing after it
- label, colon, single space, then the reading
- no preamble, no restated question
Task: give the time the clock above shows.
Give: 11:45
